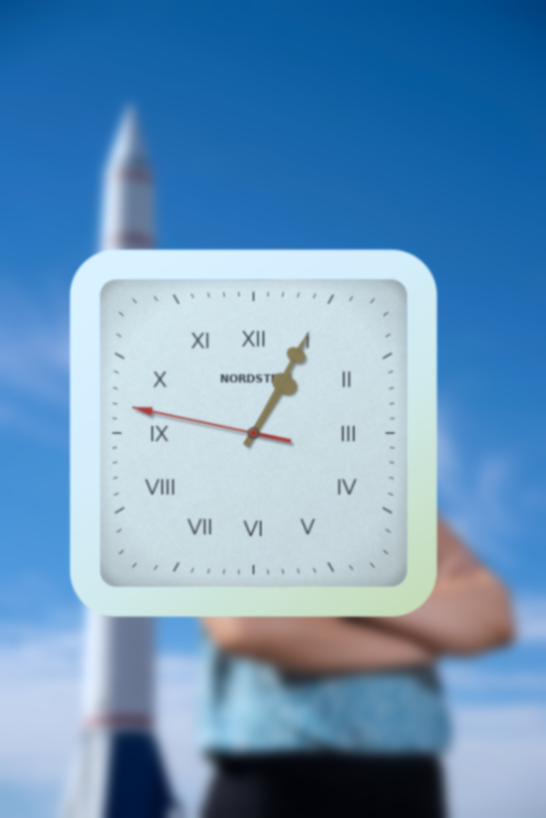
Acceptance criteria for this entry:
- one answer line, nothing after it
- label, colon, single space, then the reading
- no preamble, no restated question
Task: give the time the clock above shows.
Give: 1:04:47
